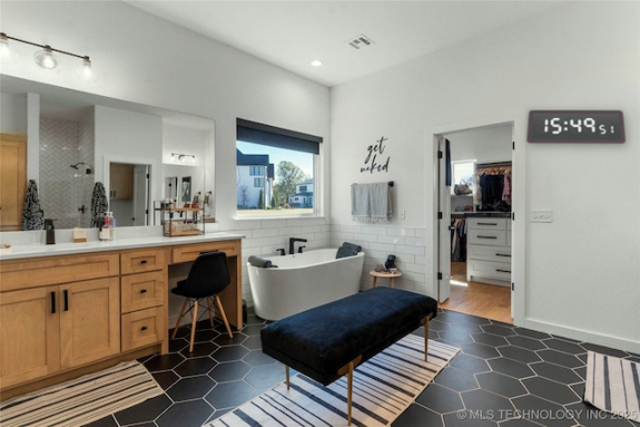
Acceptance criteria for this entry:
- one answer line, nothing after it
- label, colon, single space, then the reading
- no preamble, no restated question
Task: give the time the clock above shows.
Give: 15:49:51
